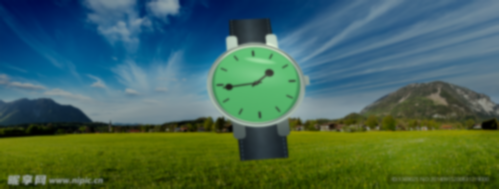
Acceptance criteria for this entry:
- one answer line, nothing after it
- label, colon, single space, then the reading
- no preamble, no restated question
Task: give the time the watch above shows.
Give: 1:44
